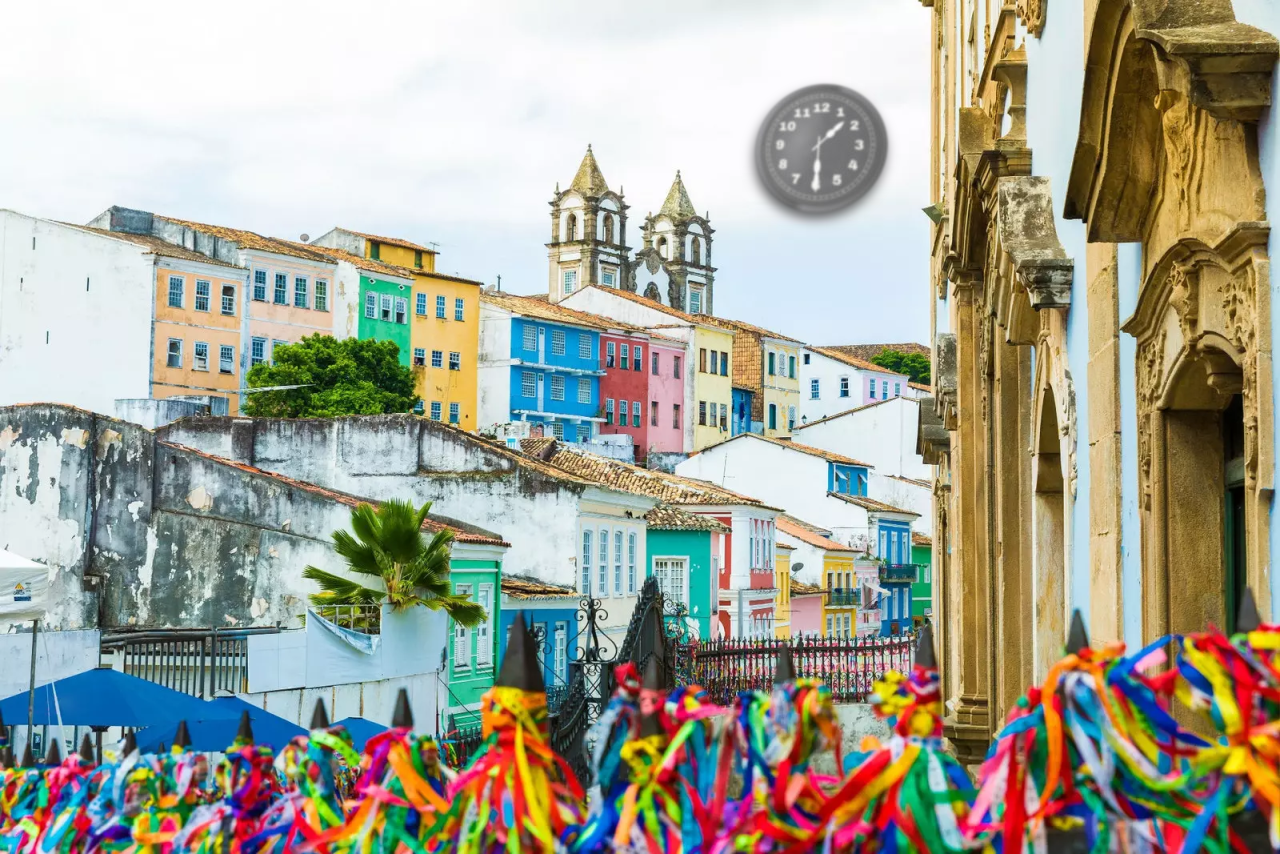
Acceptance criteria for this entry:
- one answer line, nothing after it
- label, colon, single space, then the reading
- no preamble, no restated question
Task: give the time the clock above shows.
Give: 1:30
